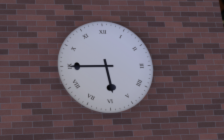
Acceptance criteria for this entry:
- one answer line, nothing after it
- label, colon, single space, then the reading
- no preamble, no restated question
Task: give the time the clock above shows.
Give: 5:45
